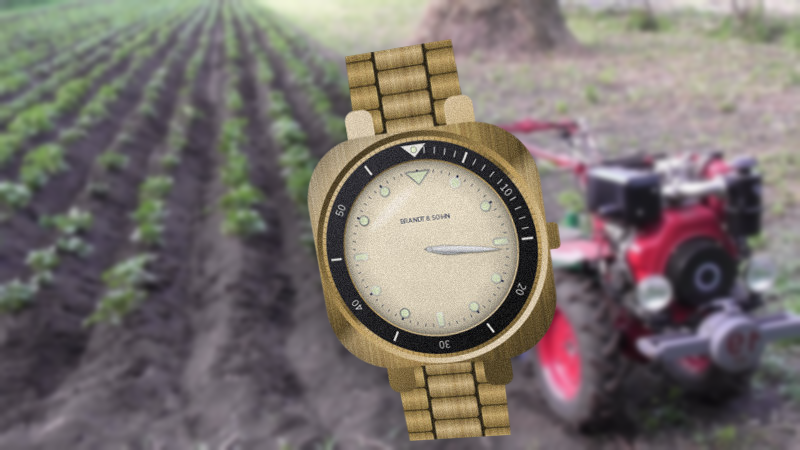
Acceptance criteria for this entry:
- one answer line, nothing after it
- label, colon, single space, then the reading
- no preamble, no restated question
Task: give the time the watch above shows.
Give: 3:16
